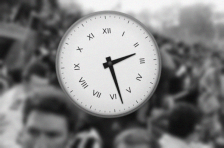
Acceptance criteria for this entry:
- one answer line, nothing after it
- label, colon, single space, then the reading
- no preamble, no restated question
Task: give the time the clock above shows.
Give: 2:28
